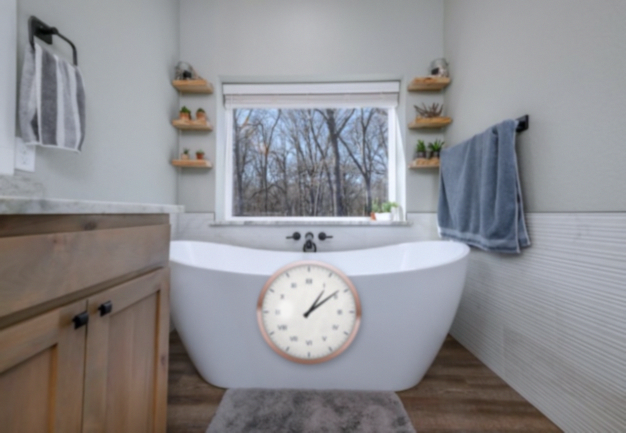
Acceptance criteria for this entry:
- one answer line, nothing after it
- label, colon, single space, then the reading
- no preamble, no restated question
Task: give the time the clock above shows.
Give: 1:09
